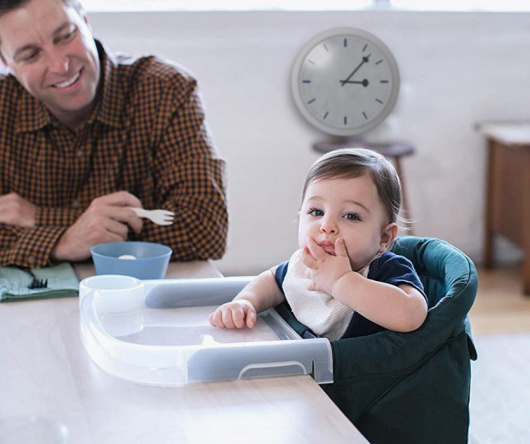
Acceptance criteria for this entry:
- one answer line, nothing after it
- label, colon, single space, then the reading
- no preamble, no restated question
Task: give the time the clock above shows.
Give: 3:07
